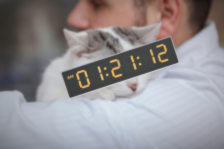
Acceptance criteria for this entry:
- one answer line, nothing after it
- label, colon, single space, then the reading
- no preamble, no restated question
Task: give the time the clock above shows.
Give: 1:21:12
